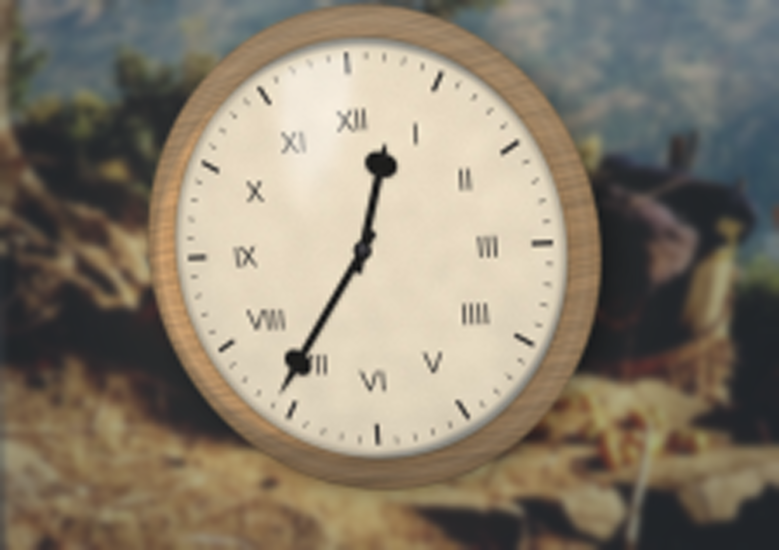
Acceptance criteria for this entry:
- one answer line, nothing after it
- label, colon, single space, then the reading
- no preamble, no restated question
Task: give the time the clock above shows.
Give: 12:36
